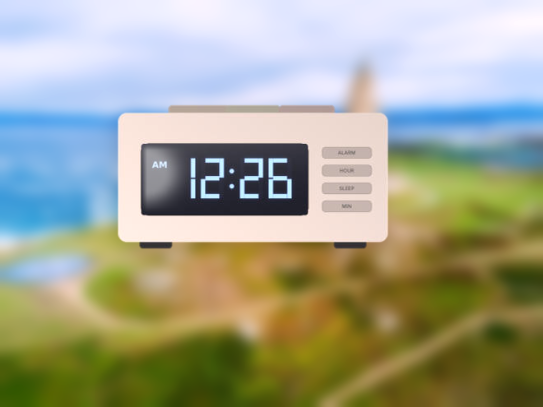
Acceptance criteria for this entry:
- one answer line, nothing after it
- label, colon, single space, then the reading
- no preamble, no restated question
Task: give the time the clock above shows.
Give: 12:26
